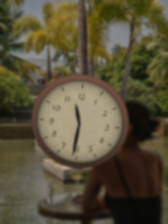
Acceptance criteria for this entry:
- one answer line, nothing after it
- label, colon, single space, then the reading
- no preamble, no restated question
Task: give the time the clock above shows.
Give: 11:31
